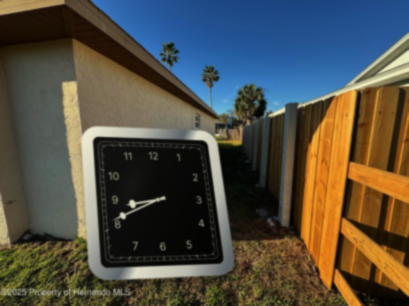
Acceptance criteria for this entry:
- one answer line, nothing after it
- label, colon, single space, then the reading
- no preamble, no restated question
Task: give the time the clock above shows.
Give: 8:41
